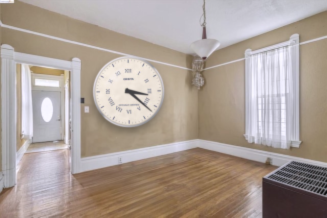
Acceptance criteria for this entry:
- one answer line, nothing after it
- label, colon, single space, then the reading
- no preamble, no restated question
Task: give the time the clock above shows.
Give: 3:22
